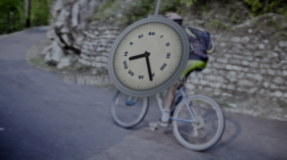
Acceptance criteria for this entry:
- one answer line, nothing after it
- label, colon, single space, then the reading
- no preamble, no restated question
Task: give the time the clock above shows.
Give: 8:26
